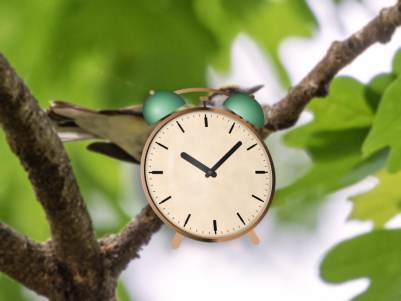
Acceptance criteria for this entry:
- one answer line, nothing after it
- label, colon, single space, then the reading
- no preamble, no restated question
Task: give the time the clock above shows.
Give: 10:08
